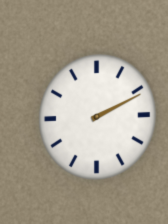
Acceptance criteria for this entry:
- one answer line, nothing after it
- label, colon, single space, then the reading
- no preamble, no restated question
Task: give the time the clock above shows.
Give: 2:11
